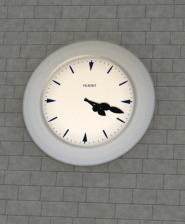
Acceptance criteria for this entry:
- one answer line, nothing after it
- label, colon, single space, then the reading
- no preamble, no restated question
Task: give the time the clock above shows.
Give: 4:18
